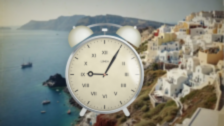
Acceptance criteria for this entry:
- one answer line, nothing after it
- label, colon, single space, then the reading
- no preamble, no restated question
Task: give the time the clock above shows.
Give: 9:05
